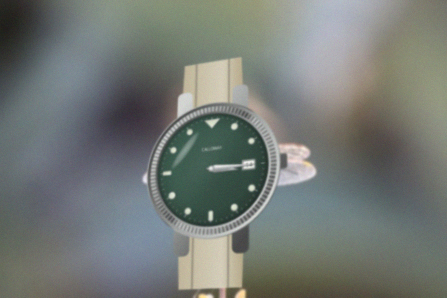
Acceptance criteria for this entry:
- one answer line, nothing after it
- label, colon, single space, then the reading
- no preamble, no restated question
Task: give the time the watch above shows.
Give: 3:15
